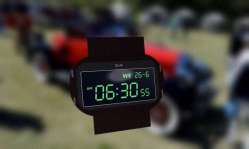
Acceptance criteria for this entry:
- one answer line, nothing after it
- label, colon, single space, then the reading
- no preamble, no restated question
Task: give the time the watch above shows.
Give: 6:30:55
